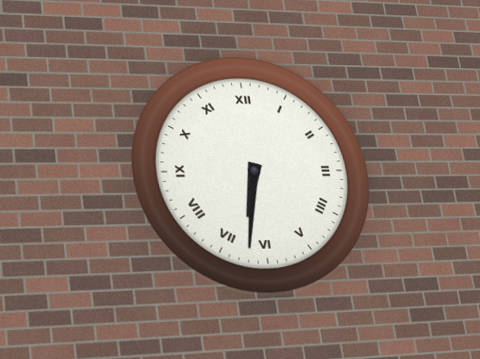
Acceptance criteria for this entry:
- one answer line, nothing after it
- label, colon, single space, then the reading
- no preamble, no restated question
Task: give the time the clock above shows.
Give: 6:32
